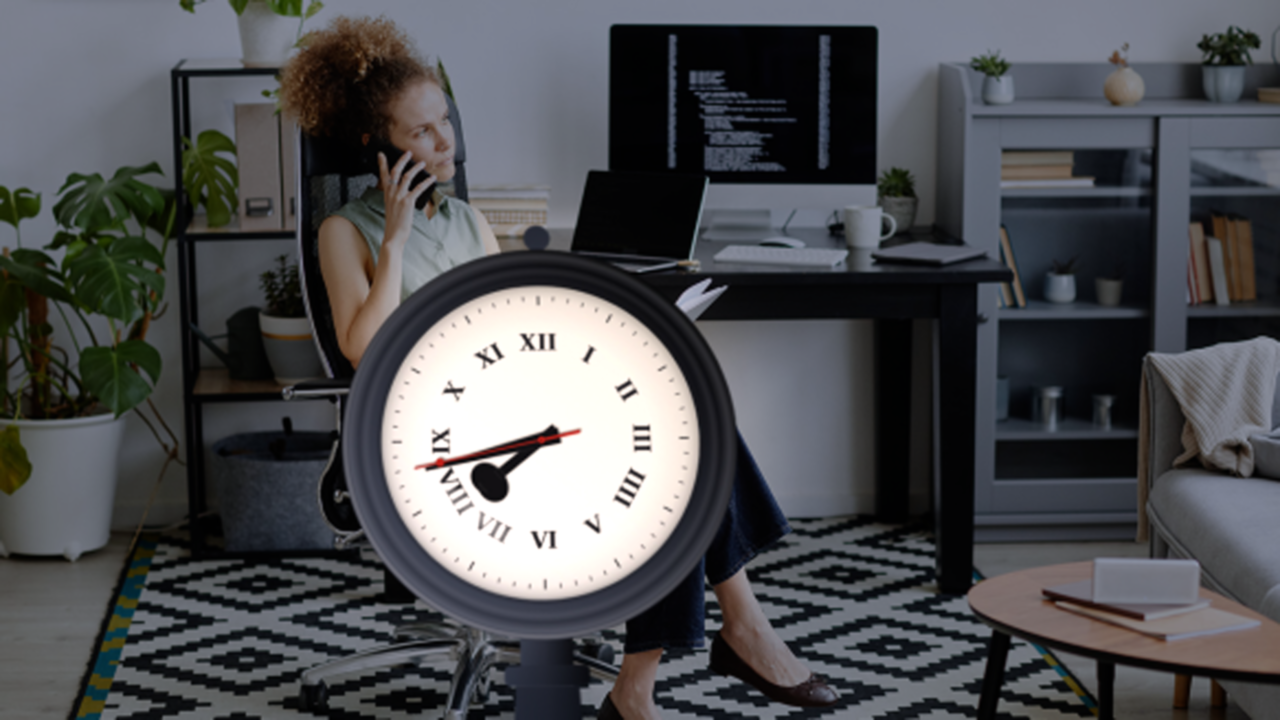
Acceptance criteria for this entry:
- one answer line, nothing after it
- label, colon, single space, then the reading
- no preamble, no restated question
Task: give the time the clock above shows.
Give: 7:42:43
